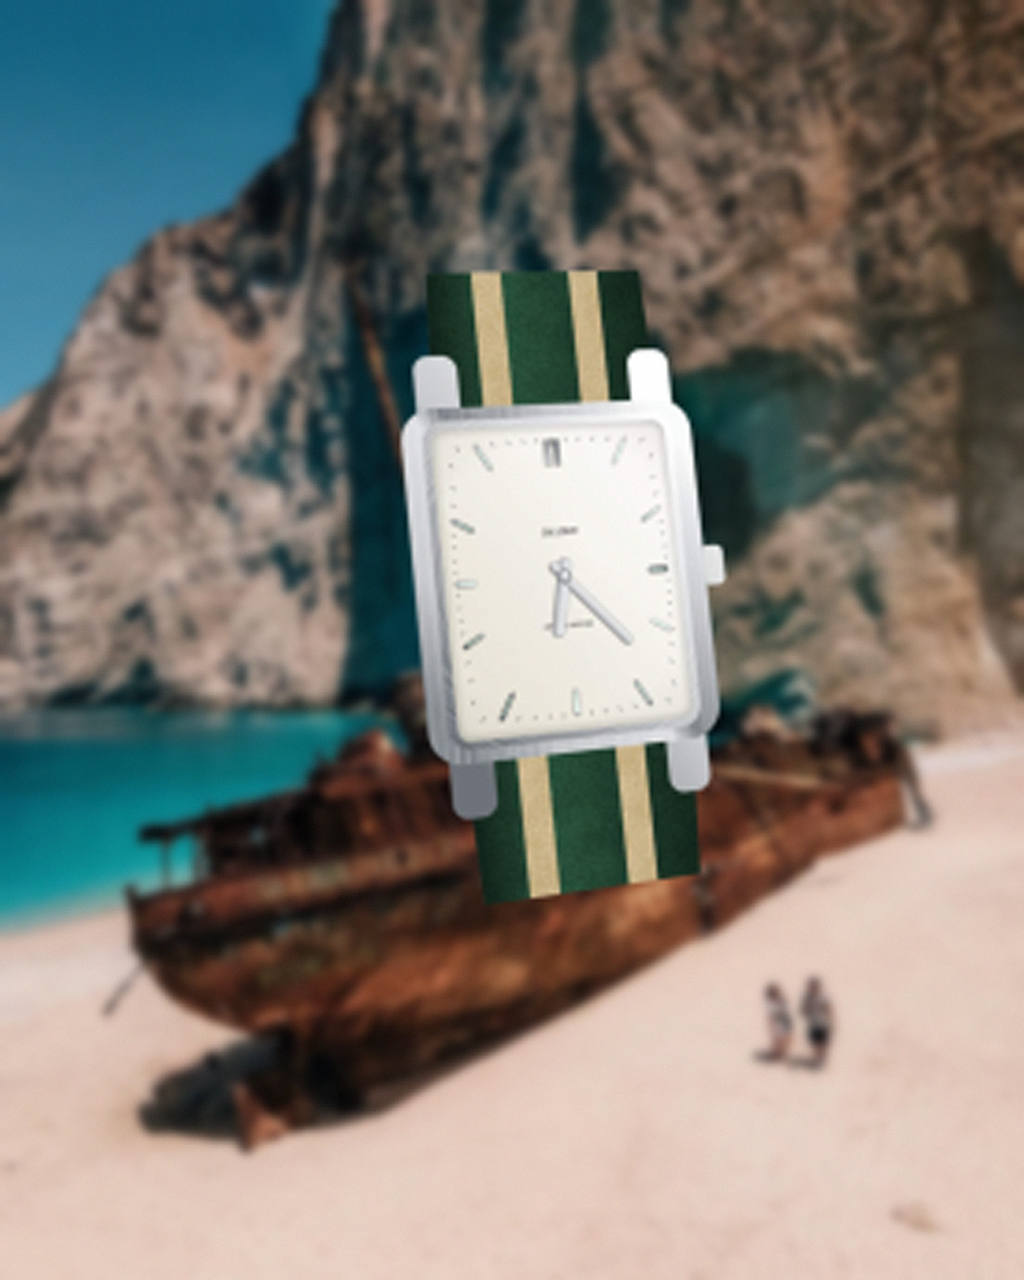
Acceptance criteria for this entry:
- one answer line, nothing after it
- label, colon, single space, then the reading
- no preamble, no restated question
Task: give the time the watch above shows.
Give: 6:23
